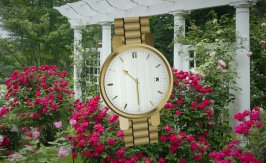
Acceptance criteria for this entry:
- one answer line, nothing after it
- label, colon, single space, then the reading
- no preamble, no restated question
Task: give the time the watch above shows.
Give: 10:30
